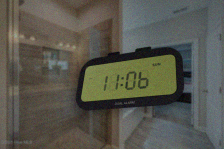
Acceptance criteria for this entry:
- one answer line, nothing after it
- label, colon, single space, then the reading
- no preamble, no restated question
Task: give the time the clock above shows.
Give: 11:06
